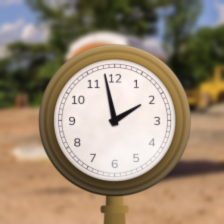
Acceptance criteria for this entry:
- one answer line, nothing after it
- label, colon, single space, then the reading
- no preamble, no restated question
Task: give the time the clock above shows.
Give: 1:58
